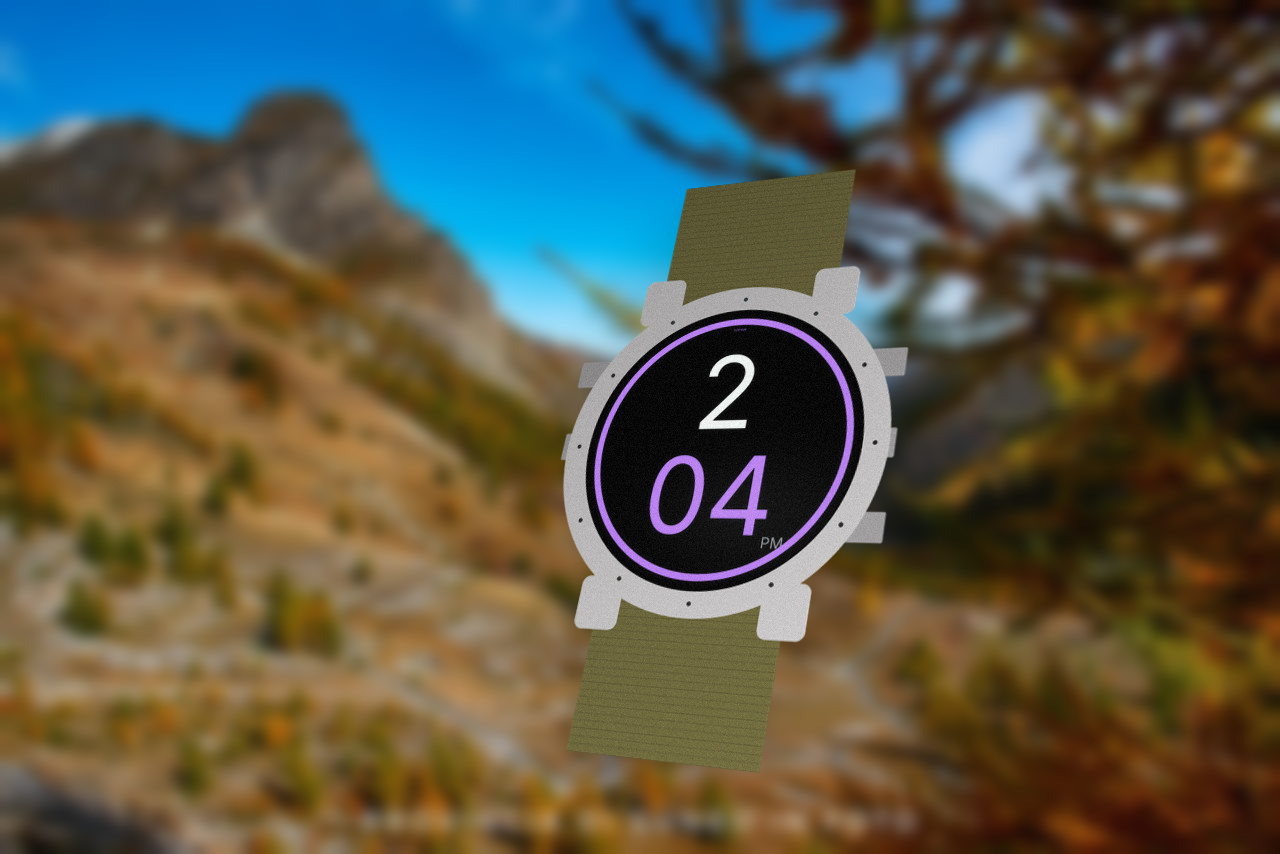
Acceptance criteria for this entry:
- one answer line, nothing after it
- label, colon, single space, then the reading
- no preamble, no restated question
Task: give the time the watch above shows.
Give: 2:04
